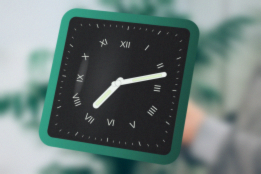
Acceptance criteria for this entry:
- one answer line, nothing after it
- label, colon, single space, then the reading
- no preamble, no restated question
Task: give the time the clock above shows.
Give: 7:12
